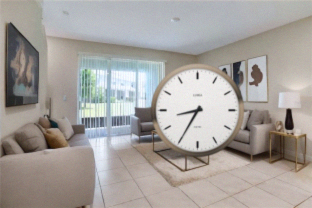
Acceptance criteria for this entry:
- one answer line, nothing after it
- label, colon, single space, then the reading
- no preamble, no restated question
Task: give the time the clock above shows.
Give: 8:35
